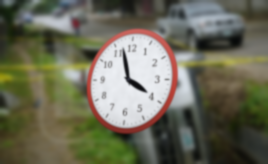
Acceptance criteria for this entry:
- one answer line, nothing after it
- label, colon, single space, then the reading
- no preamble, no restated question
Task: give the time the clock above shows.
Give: 3:57
